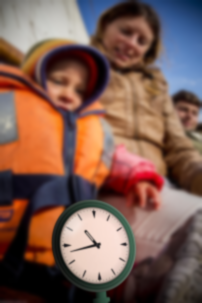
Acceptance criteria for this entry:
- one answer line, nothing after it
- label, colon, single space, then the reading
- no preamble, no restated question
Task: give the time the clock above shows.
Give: 10:43
